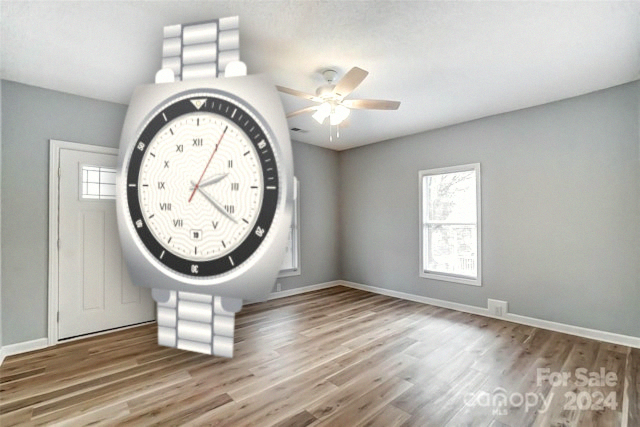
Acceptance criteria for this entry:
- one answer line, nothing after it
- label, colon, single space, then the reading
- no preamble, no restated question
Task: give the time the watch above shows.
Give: 2:21:05
